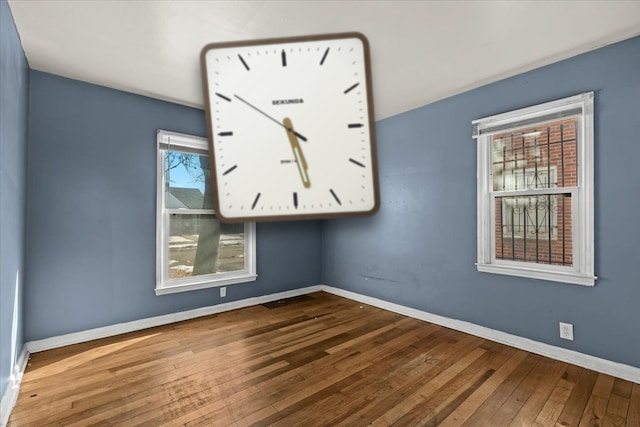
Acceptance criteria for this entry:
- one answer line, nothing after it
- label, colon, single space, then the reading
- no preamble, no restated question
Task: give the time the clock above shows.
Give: 5:27:51
